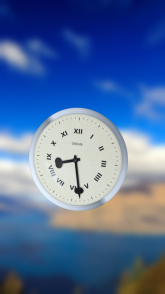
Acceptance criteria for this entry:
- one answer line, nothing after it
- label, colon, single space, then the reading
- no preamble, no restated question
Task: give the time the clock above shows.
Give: 8:28
